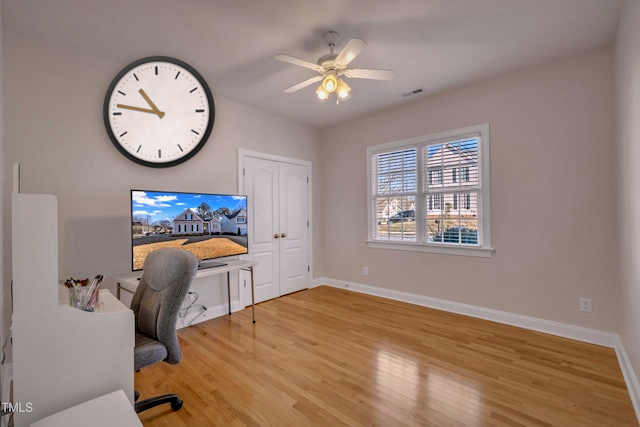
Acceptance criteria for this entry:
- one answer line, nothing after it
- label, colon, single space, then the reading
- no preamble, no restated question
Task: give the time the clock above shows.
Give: 10:47
